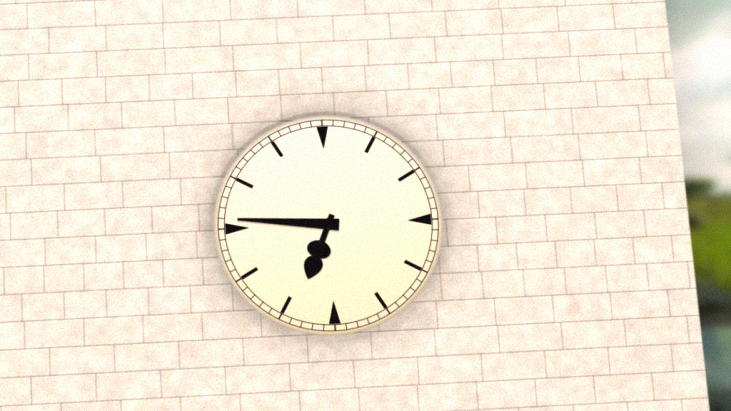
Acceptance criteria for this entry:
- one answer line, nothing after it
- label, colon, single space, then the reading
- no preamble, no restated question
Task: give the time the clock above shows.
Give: 6:46
